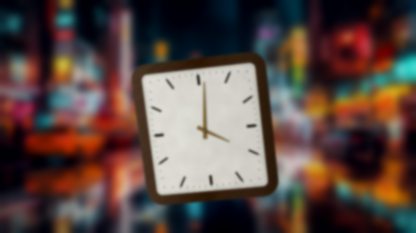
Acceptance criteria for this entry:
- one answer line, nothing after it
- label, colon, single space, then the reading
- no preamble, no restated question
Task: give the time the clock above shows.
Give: 4:01
